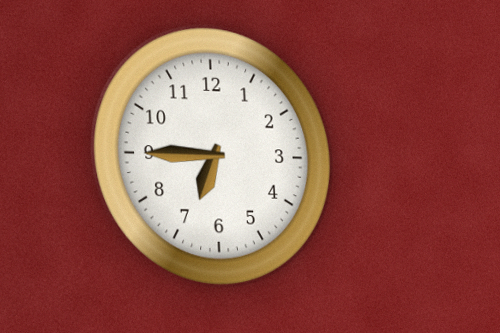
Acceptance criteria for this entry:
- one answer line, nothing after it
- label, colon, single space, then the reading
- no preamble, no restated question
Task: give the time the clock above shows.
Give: 6:45
